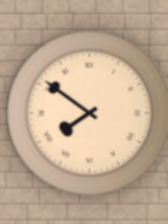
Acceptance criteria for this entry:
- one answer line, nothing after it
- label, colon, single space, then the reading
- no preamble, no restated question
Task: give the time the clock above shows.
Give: 7:51
